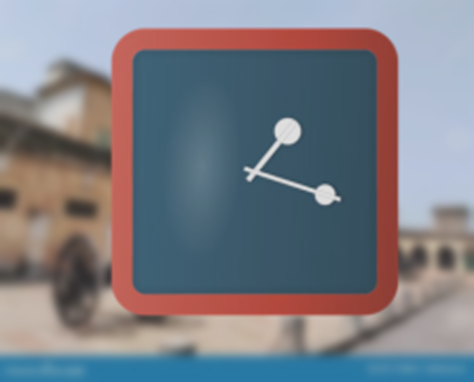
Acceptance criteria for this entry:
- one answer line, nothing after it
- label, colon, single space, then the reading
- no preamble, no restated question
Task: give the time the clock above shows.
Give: 1:18
